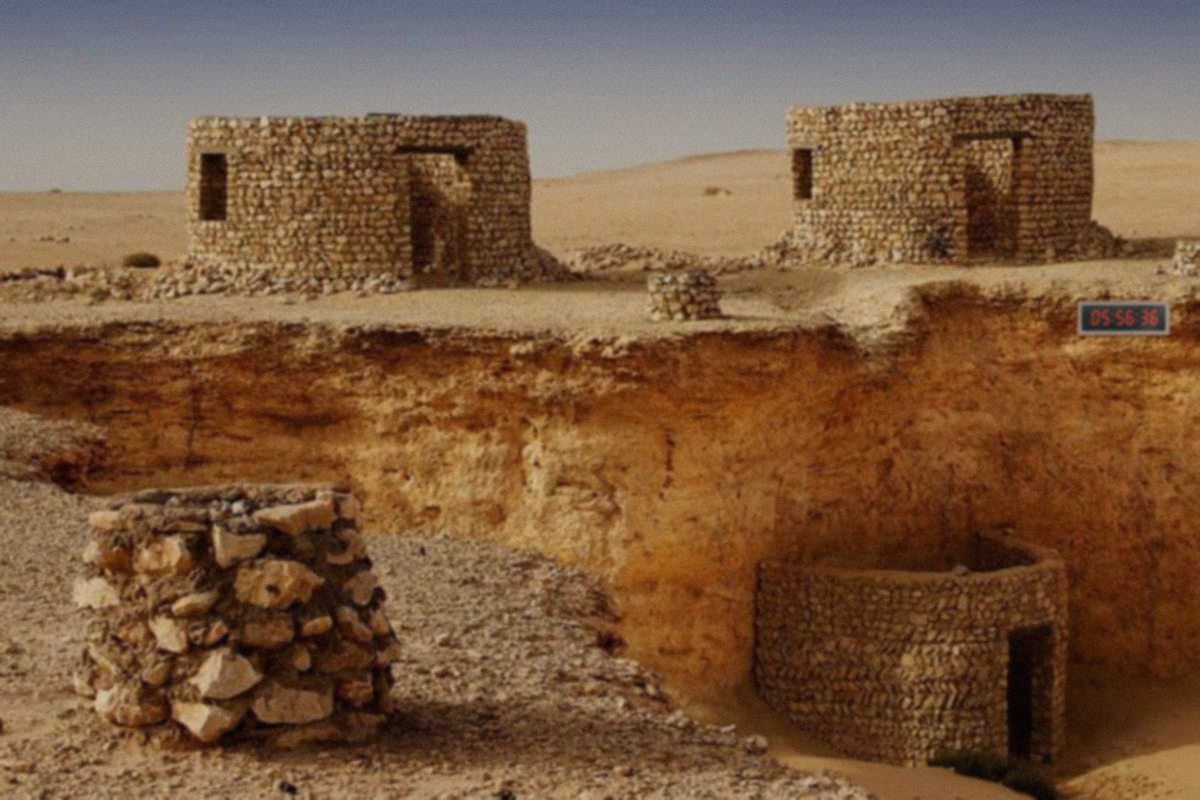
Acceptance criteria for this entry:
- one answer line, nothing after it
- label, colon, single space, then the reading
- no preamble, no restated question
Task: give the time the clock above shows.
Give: 5:56:36
